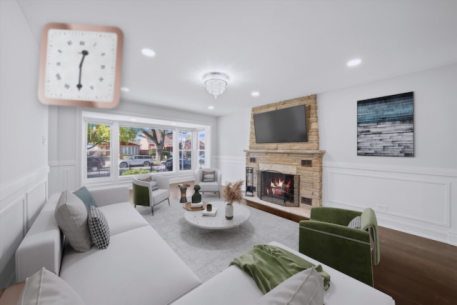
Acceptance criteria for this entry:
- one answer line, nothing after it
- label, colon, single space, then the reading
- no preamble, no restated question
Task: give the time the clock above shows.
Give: 12:30
